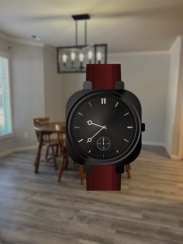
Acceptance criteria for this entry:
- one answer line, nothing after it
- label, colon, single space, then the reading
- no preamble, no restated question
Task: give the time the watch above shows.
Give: 9:38
